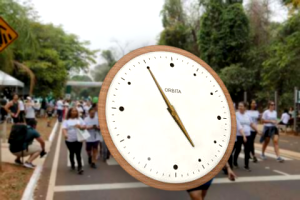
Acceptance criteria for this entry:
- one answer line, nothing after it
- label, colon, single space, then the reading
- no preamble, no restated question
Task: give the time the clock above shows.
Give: 4:55
